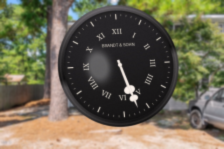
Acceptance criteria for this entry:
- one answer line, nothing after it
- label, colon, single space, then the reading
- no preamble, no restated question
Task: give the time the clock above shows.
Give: 5:27
